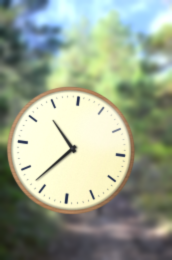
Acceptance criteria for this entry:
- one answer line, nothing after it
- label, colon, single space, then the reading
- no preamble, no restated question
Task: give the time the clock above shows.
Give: 10:37
